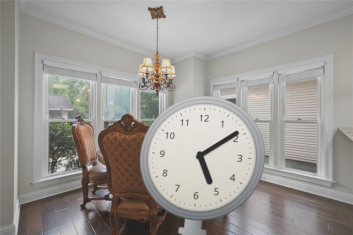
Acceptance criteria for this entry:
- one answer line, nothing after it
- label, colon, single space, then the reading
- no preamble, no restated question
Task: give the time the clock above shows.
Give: 5:09
